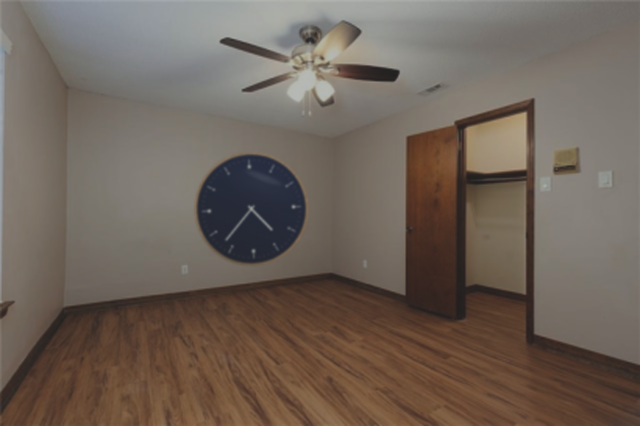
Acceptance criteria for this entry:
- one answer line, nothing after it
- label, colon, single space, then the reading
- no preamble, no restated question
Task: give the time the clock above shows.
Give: 4:37
